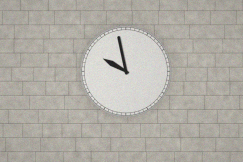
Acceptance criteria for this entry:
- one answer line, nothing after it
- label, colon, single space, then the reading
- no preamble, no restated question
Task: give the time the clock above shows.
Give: 9:58
